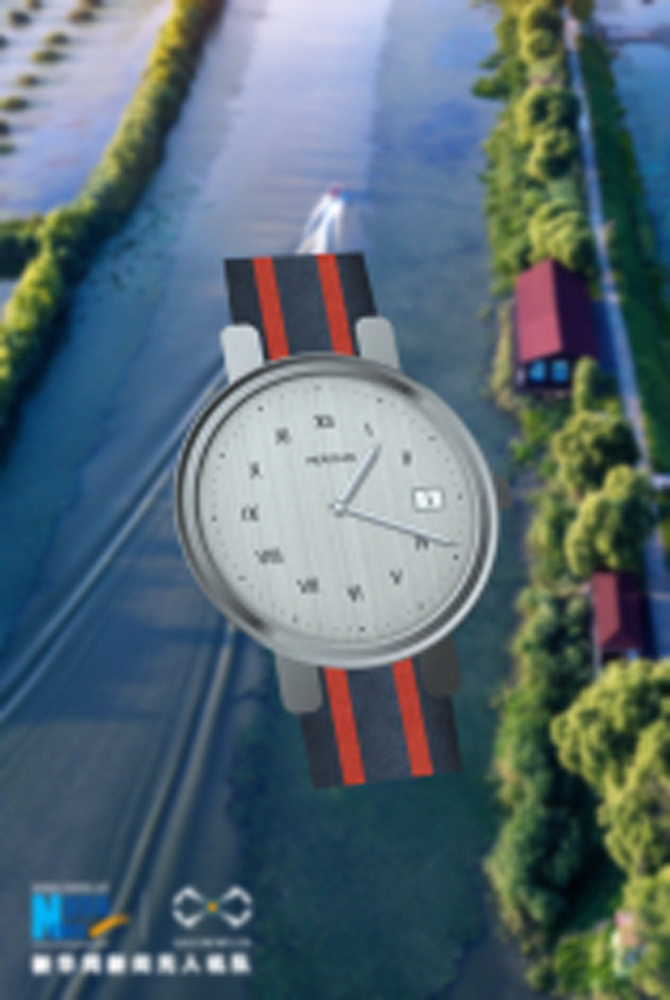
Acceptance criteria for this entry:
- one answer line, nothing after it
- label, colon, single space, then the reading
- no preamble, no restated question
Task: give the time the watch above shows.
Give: 1:19
